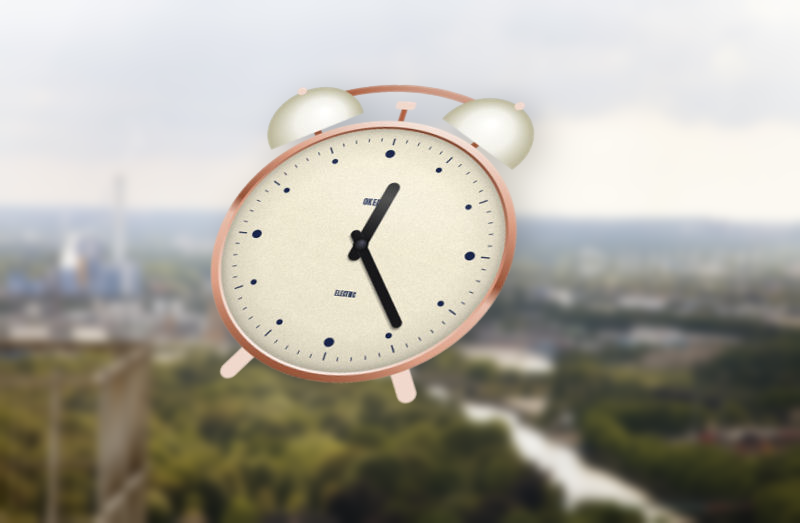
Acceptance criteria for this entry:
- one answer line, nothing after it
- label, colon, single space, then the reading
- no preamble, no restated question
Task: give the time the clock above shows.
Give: 12:24
